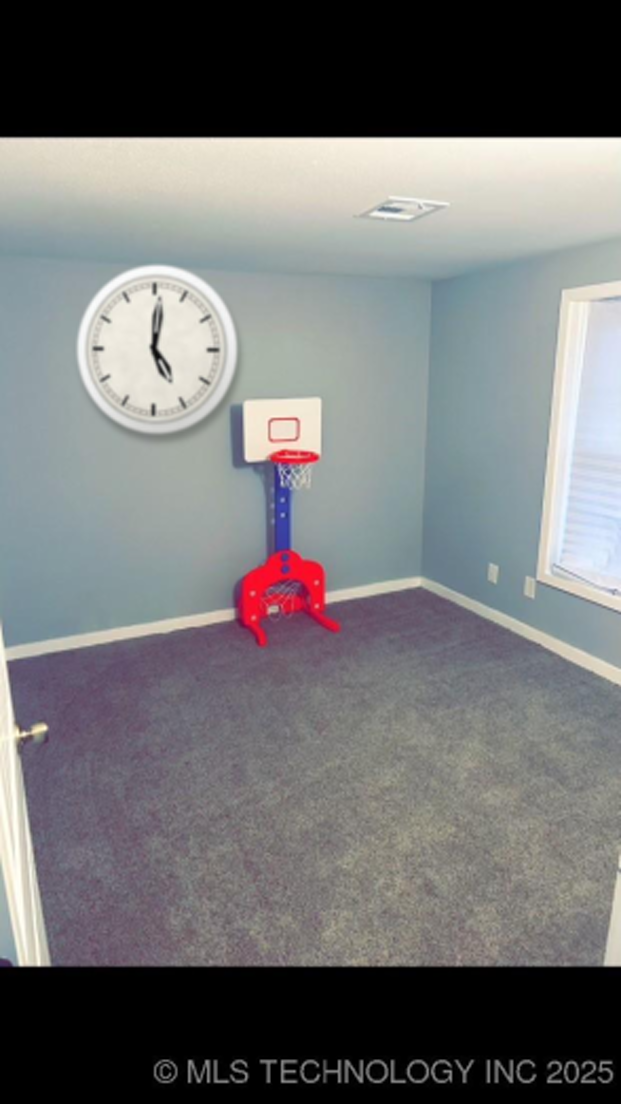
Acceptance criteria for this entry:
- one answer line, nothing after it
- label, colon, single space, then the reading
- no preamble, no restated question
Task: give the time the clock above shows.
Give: 5:01
